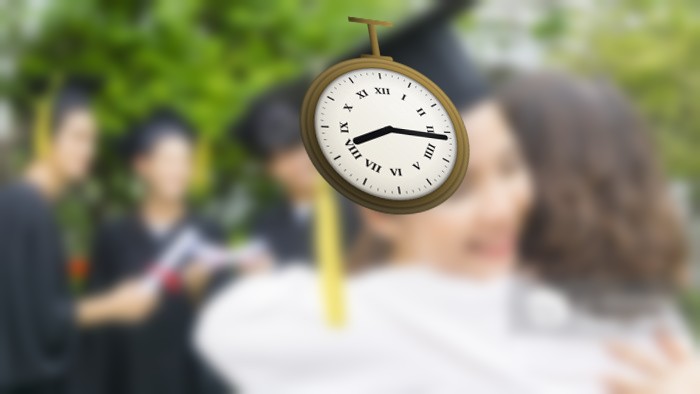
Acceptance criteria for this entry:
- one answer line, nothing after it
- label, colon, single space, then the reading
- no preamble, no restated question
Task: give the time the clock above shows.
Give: 8:16
